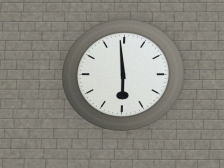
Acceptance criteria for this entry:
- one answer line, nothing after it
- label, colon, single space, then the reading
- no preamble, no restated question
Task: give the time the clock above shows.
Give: 5:59
